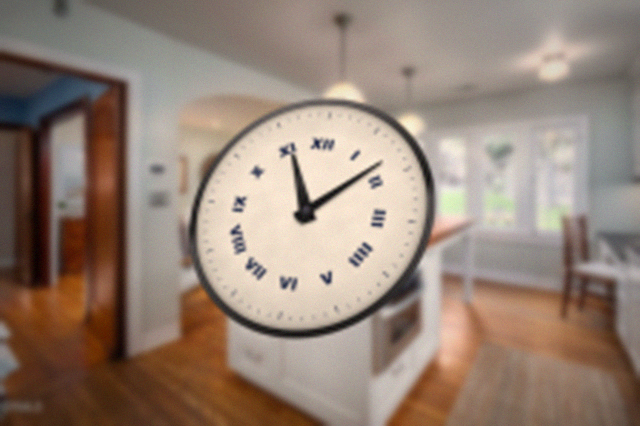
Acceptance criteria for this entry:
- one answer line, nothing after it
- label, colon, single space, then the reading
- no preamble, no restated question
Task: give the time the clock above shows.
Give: 11:08
